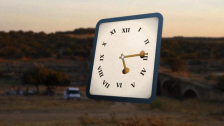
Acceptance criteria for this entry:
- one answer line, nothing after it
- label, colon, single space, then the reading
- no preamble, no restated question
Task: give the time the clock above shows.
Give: 5:14
